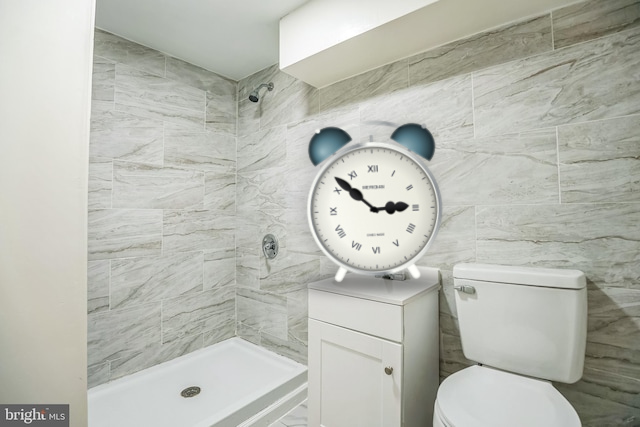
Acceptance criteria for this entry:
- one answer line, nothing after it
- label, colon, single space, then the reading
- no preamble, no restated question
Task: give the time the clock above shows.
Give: 2:52
